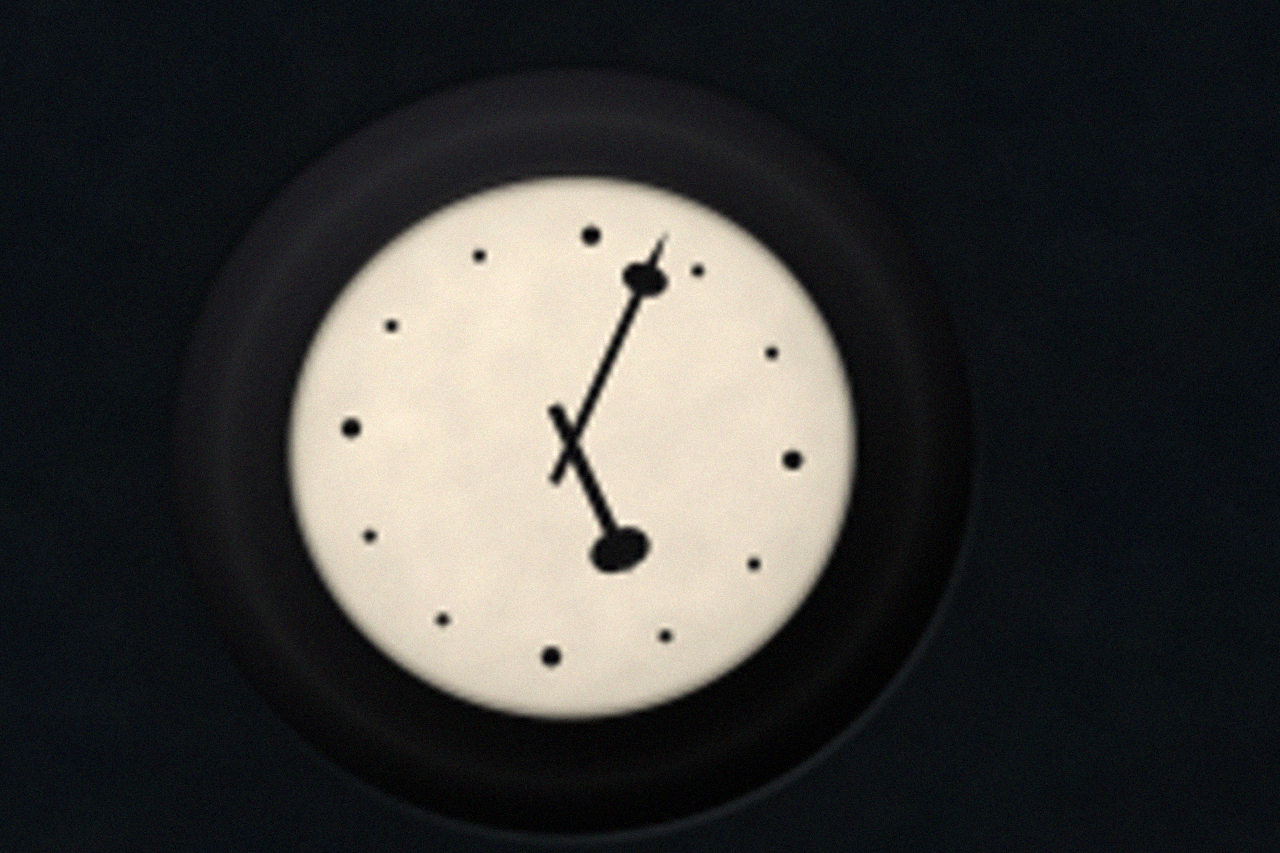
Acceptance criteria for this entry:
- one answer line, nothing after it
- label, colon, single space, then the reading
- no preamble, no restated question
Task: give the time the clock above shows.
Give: 5:03
